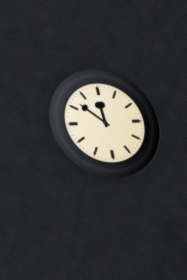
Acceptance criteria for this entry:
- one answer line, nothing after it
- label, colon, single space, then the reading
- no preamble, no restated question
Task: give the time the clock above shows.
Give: 11:52
